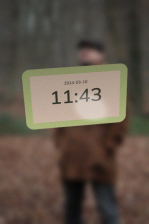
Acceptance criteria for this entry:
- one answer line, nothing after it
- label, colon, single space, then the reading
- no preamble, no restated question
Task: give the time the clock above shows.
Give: 11:43
